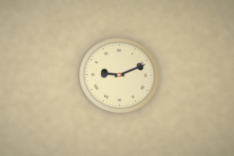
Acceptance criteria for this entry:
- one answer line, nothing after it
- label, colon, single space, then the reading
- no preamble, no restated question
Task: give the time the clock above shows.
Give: 9:11
